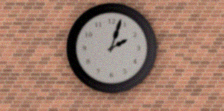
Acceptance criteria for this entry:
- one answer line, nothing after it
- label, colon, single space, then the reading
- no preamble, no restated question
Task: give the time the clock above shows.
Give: 2:03
